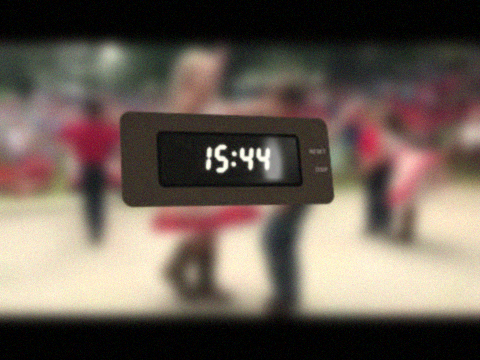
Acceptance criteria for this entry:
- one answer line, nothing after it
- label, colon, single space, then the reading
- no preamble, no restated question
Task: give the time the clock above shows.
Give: 15:44
